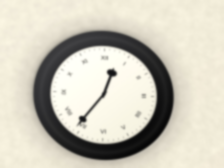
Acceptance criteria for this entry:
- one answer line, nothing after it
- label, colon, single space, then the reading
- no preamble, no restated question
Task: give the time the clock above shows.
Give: 12:36
